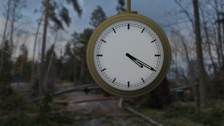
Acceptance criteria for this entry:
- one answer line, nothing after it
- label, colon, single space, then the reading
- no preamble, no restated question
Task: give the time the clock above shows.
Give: 4:20
